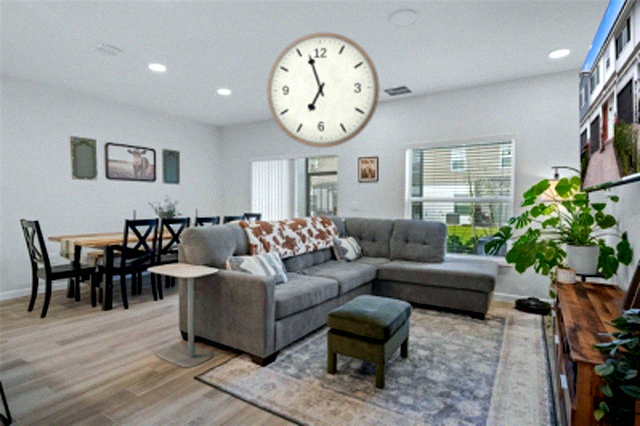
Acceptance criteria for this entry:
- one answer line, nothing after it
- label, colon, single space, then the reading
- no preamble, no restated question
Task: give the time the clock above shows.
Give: 6:57
